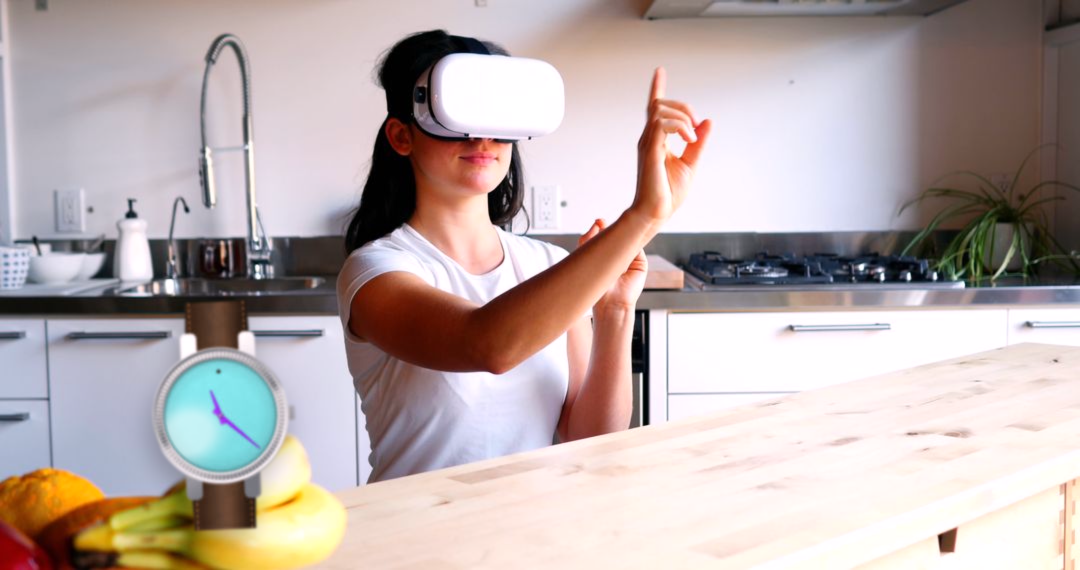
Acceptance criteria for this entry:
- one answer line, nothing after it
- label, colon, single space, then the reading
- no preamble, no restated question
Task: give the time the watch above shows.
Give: 11:22
